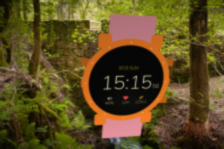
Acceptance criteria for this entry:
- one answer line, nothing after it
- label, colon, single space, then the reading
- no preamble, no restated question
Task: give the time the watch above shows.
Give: 15:15
